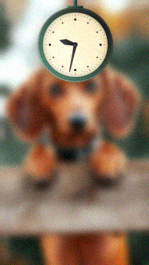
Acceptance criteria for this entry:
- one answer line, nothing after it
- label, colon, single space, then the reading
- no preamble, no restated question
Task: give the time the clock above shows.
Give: 9:32
